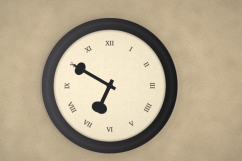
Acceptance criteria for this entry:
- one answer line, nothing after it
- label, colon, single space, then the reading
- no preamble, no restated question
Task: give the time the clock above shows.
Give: 6:50
